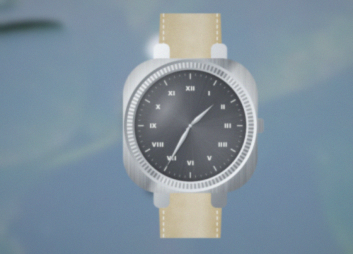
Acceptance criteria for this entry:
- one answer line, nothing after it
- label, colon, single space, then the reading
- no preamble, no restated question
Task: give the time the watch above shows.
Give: 1:35
